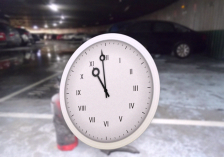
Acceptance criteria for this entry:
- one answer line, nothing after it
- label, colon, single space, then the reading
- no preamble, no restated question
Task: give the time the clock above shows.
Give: 10:59
